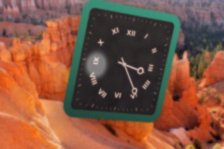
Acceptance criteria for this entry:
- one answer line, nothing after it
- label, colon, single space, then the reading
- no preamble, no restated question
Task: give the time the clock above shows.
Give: 3:24
